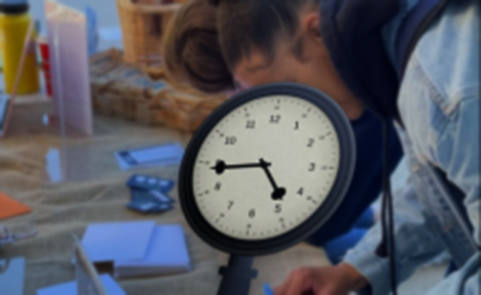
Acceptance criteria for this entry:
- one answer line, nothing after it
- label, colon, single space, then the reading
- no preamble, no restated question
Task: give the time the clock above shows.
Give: 4:44
